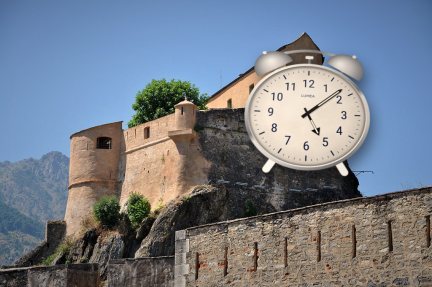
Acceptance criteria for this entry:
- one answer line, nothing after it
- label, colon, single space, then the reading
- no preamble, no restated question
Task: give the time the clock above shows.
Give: 5:08
